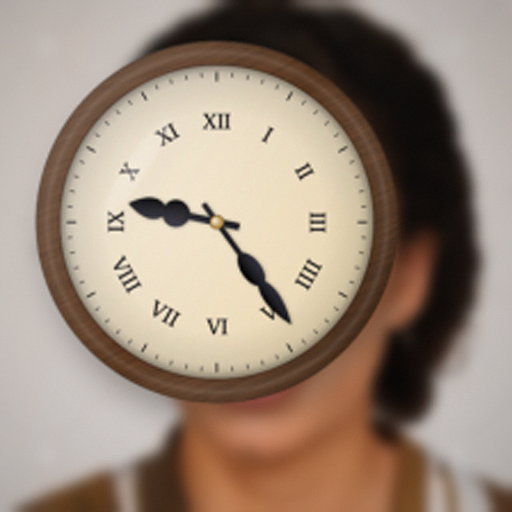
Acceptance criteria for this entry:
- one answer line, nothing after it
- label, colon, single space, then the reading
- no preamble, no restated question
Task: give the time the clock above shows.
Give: 9:24
